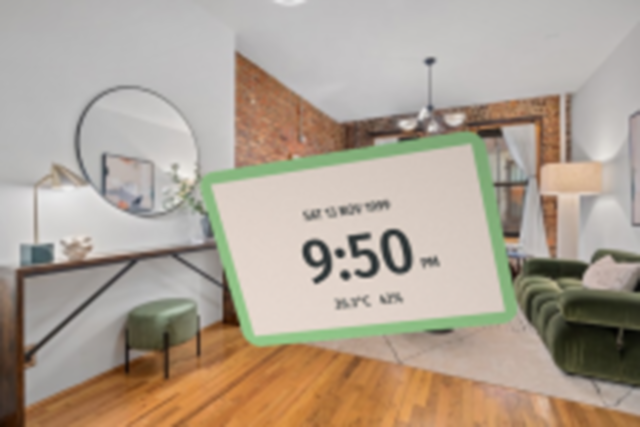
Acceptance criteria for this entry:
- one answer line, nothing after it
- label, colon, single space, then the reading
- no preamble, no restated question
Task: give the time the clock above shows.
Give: 9:50
